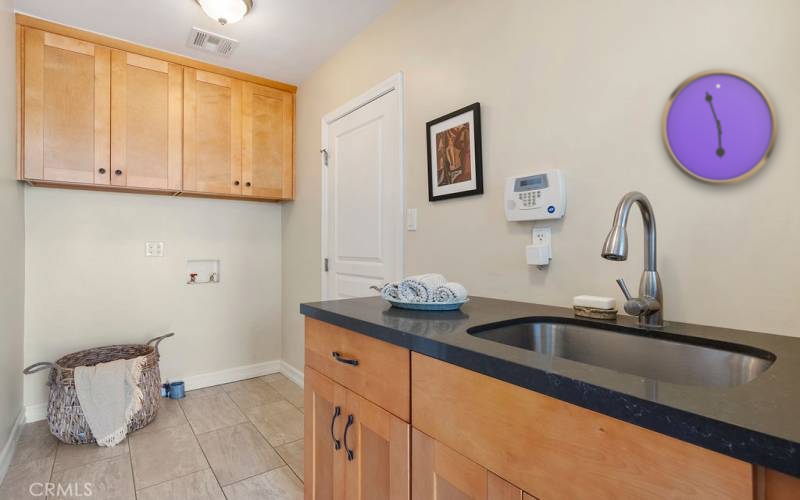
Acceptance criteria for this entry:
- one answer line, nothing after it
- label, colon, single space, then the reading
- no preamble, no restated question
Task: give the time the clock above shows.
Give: 5:57
